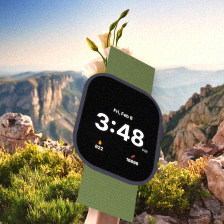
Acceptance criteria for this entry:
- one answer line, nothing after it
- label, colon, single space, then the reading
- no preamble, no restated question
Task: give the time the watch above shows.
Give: 3:48
